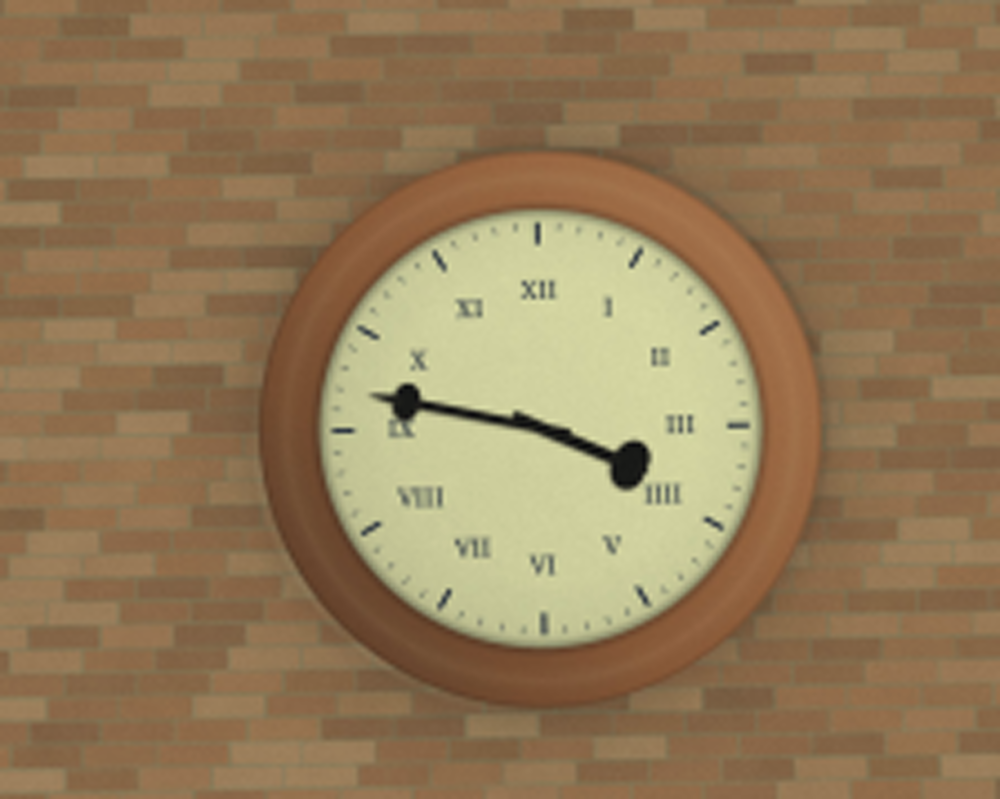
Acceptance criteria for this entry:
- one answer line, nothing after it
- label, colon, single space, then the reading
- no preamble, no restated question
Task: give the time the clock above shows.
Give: 3:47
